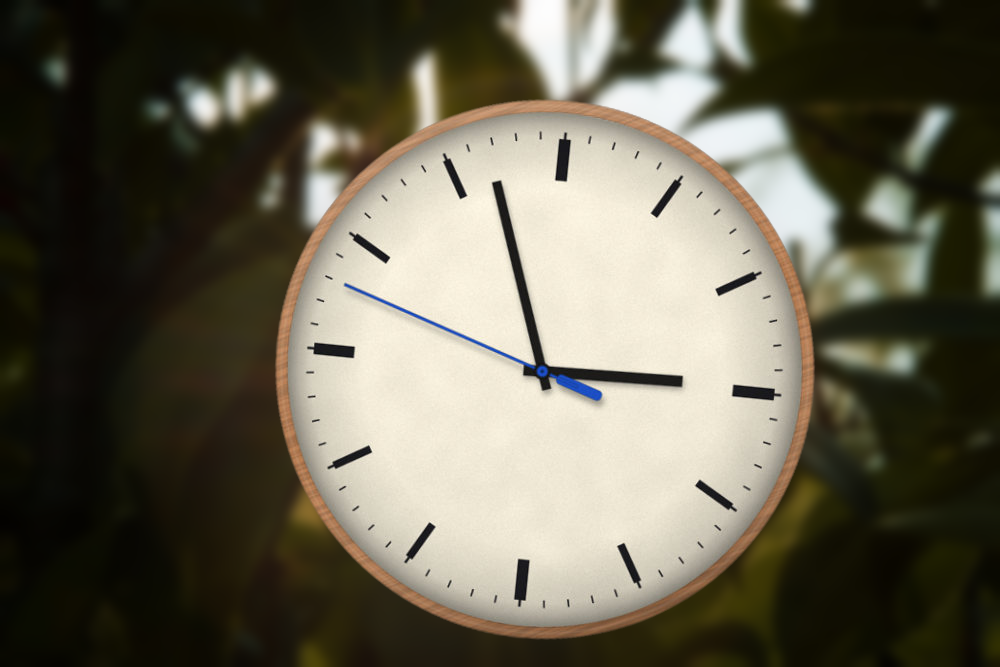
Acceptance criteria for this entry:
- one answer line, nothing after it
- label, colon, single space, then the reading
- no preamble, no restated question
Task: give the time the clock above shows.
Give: 2:56:48
